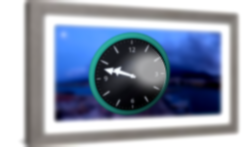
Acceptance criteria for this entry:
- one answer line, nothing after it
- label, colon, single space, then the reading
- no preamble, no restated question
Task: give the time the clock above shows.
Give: 9:48
